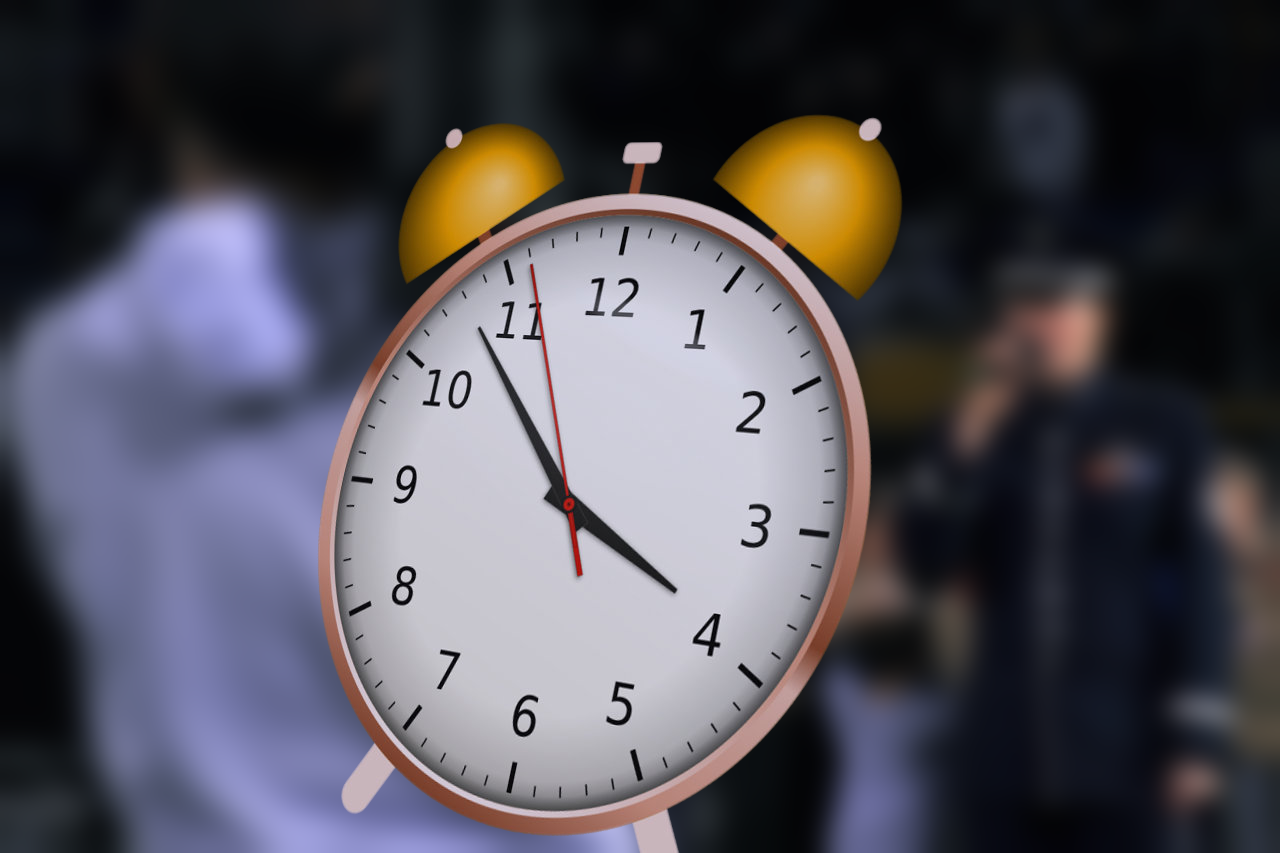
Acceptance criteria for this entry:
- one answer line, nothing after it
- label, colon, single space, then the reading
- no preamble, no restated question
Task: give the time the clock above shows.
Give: 3:52:56
